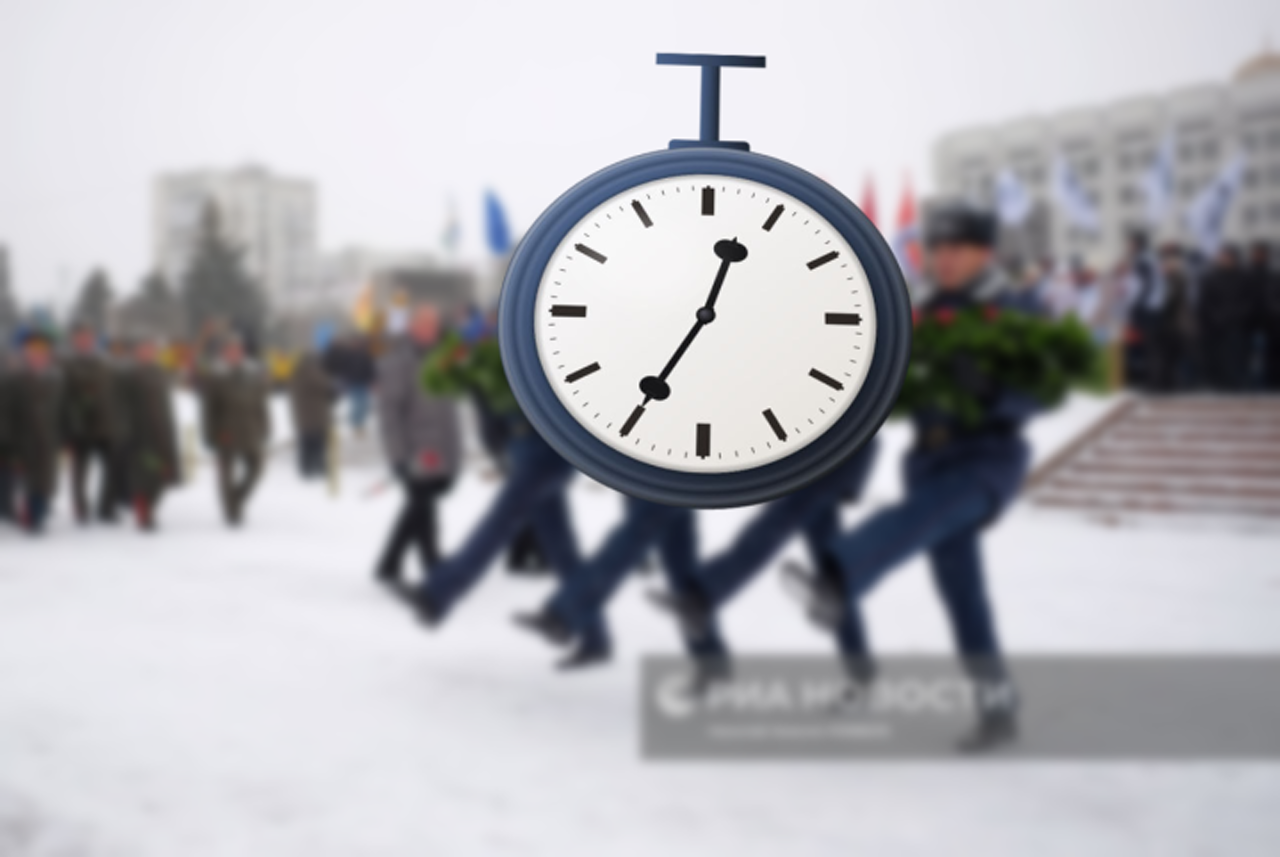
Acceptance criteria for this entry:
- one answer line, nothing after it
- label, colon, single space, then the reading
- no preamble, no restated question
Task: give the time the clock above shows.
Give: 12:35
